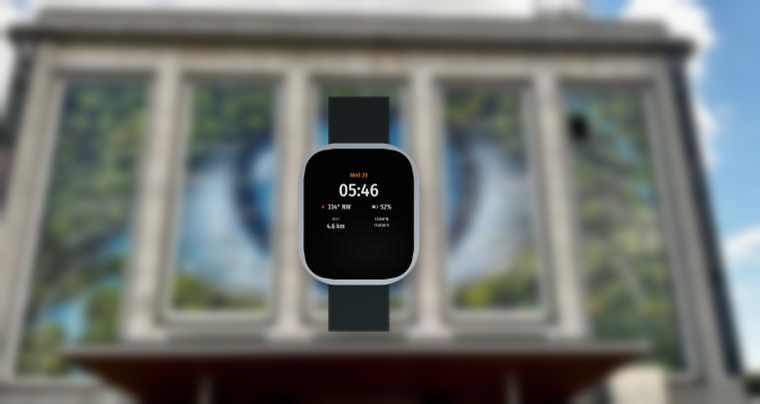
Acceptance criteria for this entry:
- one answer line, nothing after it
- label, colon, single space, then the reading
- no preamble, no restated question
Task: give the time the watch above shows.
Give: 5:46
